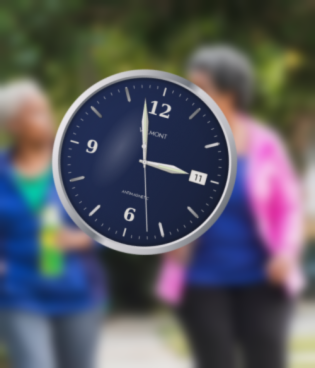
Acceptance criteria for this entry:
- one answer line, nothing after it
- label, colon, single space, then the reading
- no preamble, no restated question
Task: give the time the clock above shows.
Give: 2:57:27
